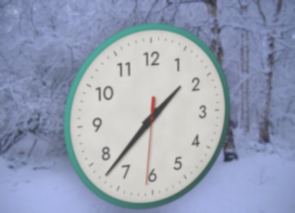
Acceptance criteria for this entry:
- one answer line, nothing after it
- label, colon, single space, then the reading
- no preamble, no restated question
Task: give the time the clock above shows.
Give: 1:37:31
